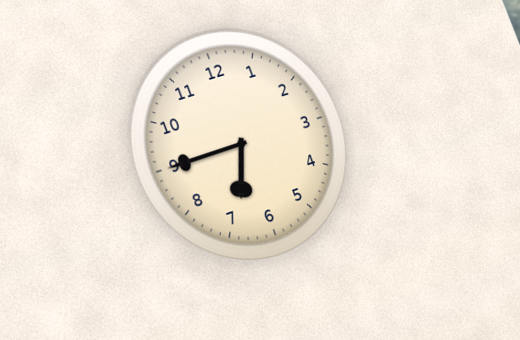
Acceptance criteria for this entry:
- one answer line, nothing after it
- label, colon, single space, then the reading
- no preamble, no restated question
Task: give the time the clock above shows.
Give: 6:45
